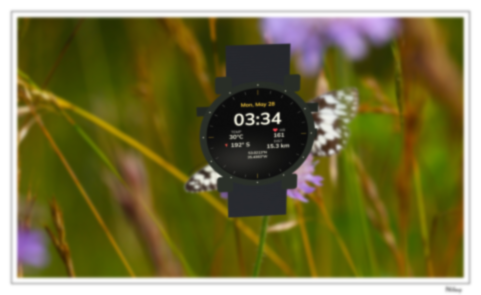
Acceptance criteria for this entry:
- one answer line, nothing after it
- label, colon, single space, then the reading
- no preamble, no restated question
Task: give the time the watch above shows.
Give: 3:34
